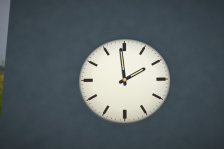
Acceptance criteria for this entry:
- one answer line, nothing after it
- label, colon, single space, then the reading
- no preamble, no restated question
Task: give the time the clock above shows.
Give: 1:59
